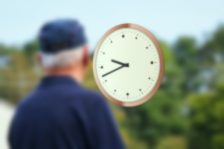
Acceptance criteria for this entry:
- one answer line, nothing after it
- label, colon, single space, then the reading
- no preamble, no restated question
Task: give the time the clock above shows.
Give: 9:42
